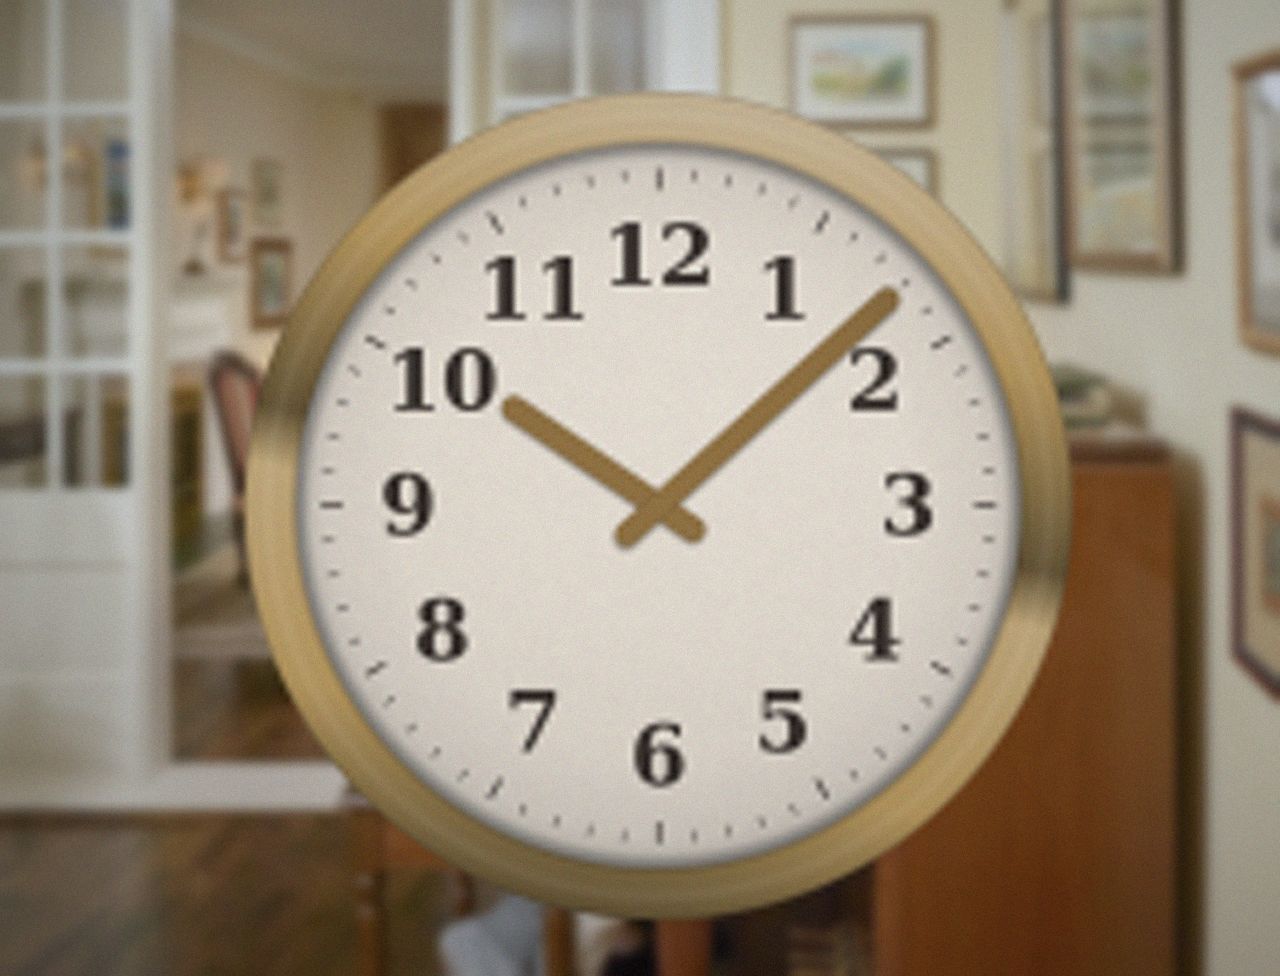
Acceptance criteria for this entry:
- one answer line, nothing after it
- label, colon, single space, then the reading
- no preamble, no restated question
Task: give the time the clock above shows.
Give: 10:08
